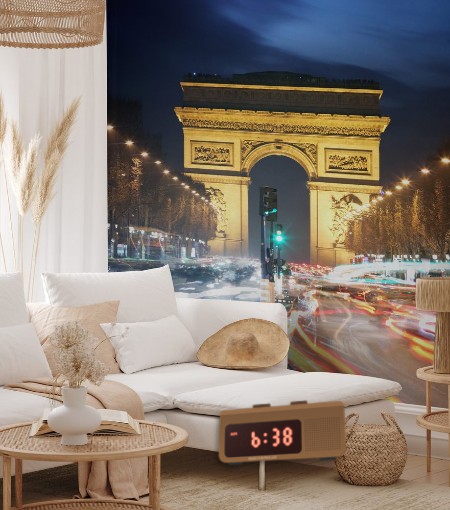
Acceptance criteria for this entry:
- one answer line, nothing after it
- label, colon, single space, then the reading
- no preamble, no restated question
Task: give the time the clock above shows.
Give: 6:38
